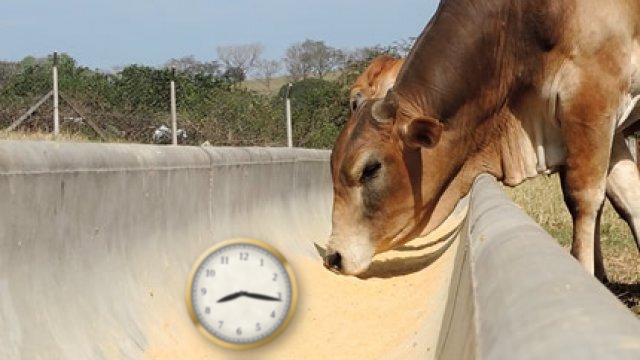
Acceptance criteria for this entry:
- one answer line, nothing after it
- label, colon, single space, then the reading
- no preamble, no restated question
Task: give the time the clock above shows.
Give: 8:16
